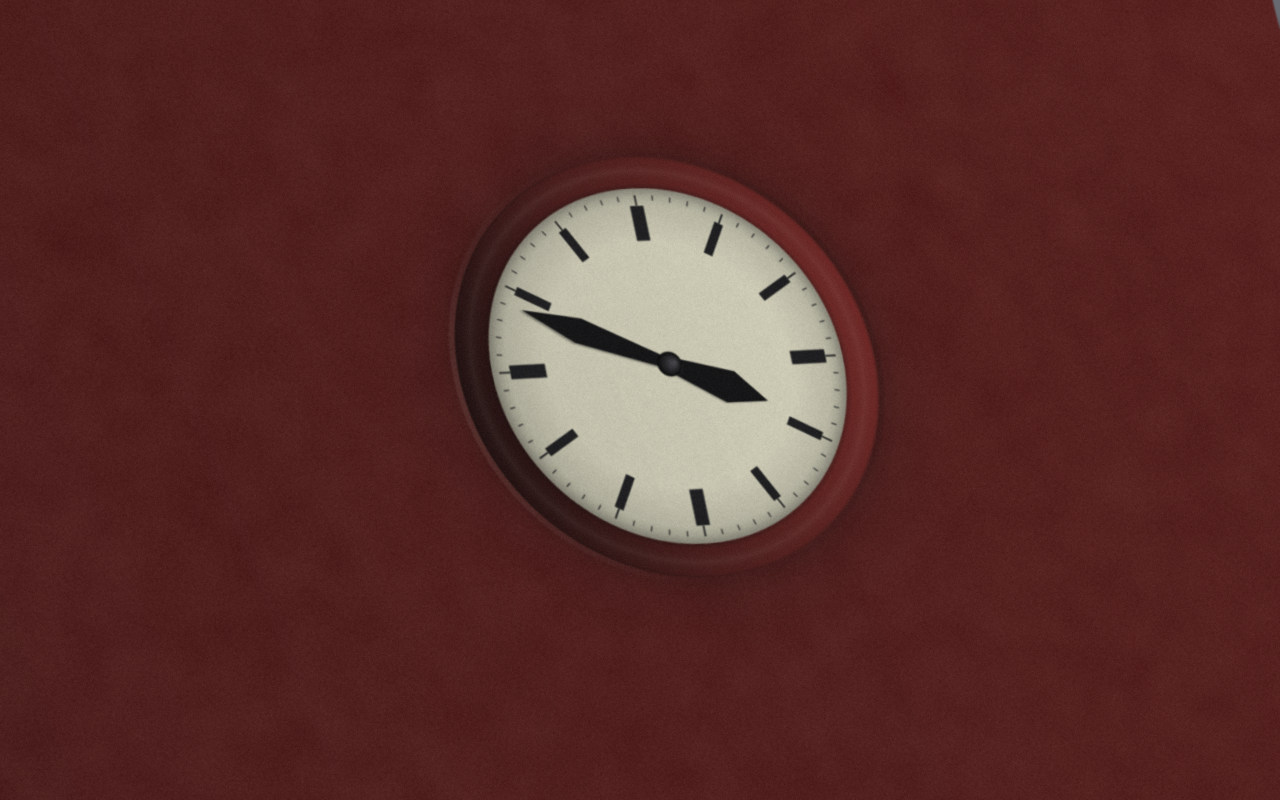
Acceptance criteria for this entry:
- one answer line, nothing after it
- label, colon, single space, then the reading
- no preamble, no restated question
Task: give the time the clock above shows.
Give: 3:49
